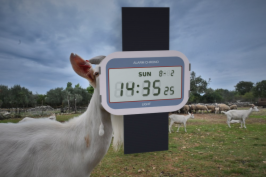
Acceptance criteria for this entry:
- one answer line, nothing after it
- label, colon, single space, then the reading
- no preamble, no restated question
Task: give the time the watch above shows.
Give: 14:35:25
